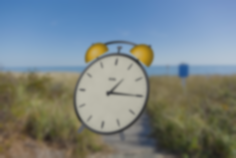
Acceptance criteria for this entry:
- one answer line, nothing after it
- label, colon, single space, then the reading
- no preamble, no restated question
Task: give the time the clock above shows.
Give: 1:15
